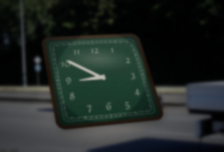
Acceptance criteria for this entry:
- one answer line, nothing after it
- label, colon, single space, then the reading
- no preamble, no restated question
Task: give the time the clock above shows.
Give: 8:51
